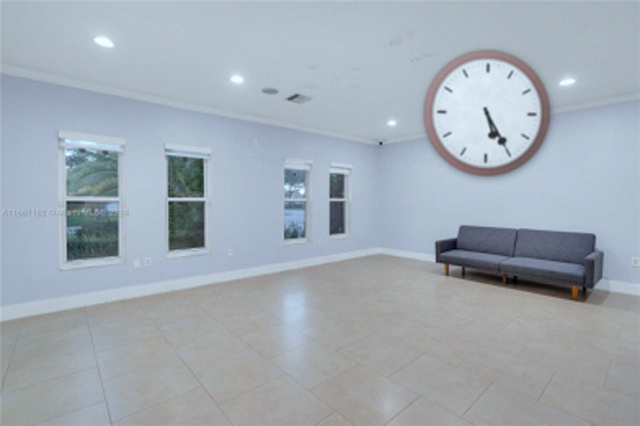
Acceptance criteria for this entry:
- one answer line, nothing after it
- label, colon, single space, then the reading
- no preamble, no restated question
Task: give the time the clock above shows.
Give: 5:25
